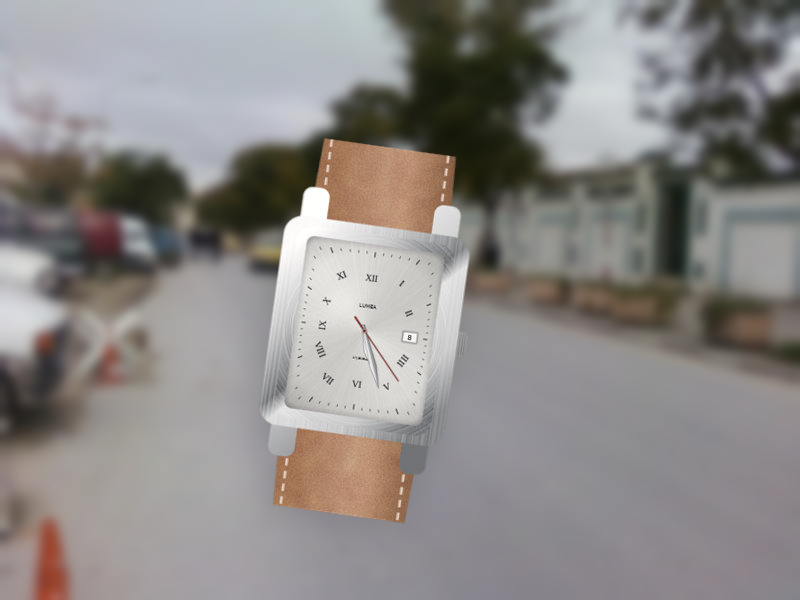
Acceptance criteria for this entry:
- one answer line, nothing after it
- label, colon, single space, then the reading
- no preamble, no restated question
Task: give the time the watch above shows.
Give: 5:26:23
